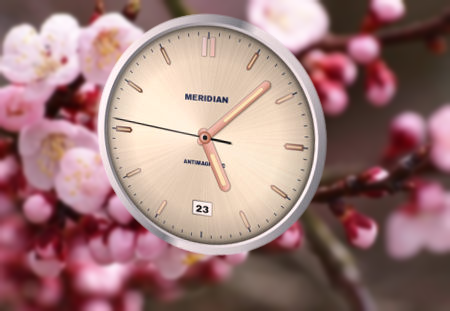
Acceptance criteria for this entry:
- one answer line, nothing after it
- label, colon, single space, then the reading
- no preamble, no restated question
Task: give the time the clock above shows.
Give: 5:07:46
